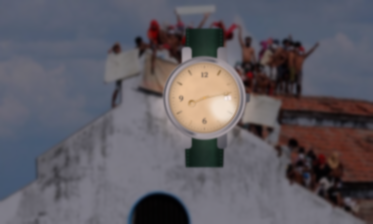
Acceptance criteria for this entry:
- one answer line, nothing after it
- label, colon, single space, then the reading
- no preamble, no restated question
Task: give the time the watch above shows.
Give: 8:13
